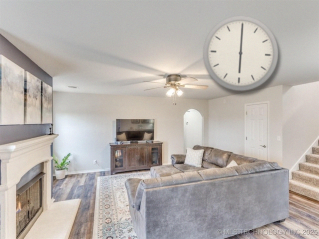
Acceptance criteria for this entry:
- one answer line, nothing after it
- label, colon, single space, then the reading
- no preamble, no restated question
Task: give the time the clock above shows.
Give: 6:00
